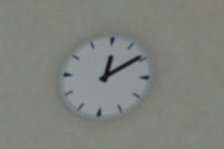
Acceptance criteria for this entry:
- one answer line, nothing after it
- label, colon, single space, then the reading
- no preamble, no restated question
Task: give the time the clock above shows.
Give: 12:09
